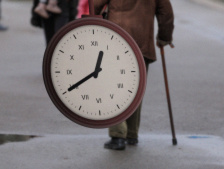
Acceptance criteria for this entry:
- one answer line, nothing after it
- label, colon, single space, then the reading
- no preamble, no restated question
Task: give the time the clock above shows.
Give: 12:40
